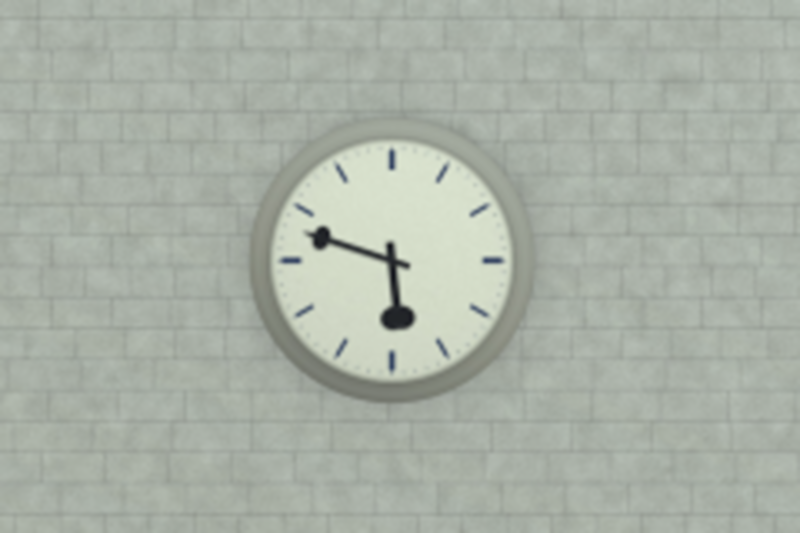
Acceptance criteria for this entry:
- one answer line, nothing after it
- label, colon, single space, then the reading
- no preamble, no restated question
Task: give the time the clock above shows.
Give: 5:48
